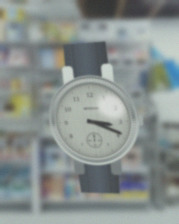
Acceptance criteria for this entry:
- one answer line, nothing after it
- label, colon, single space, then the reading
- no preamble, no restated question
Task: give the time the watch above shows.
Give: 3:19
